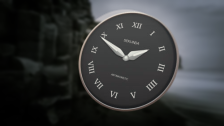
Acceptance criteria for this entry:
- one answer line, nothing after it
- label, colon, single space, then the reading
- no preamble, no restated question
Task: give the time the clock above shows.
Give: 1:49
